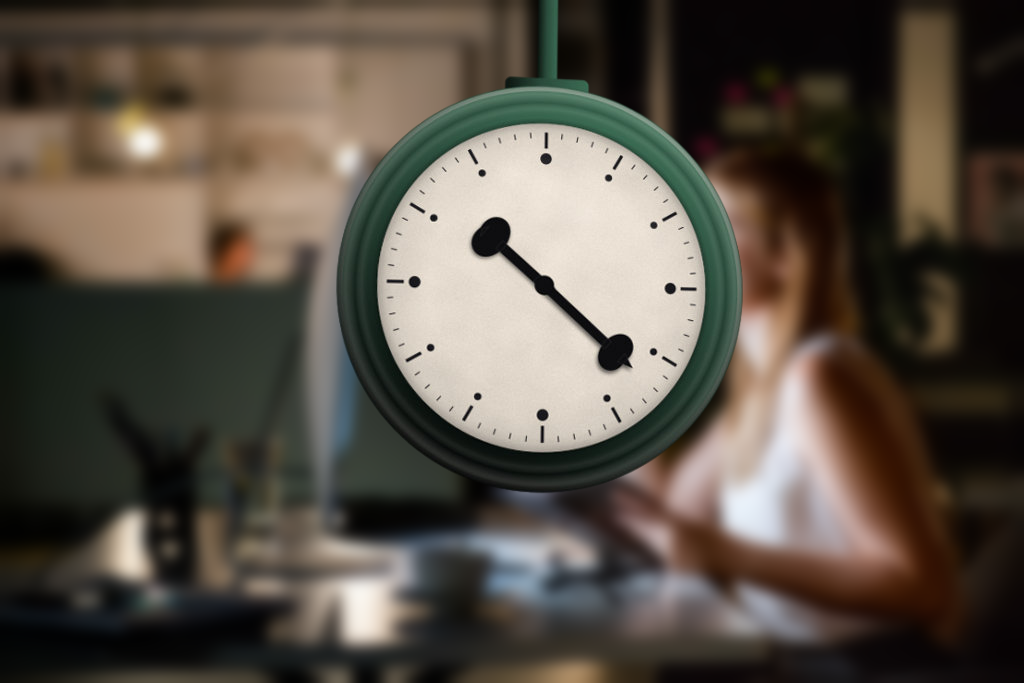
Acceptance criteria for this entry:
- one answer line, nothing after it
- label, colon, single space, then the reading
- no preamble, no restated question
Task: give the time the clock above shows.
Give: 10:22
